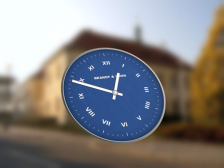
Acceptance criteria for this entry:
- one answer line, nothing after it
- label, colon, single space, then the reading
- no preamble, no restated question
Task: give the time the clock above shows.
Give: 12:49
